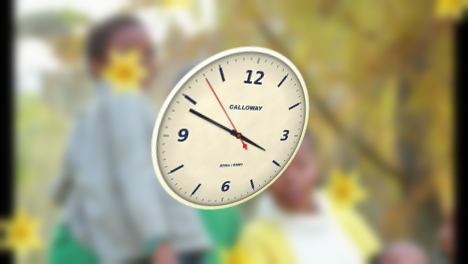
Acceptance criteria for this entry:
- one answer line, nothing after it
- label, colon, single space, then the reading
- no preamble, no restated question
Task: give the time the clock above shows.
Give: 3:48:53
